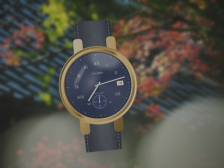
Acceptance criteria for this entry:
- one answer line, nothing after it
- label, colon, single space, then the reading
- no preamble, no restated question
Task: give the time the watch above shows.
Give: 7:13
